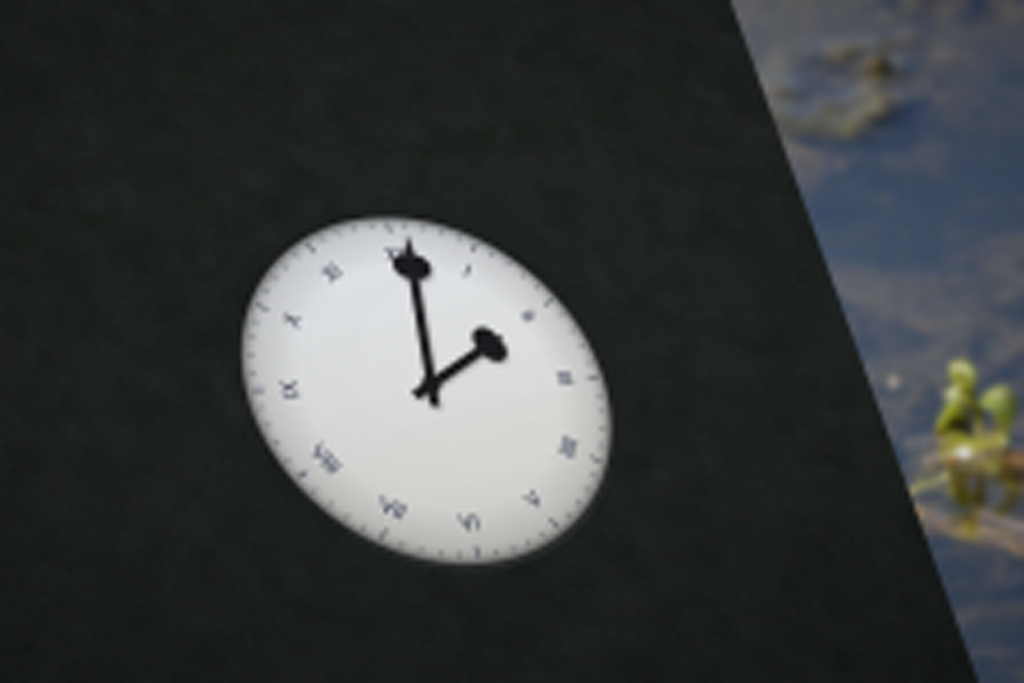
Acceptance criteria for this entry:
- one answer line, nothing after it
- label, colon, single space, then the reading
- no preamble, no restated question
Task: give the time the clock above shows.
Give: 2:01
